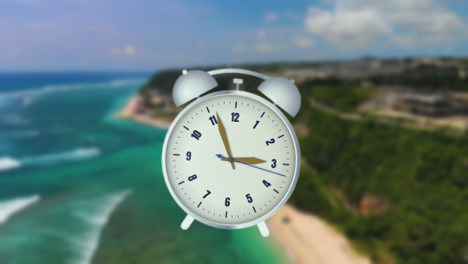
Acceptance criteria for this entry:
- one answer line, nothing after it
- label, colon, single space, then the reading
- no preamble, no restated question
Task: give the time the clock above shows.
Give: 2:56:17
